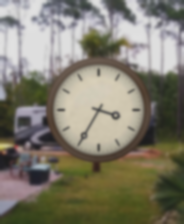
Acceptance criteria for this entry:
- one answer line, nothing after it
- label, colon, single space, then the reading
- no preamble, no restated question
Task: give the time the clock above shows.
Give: 3:35
